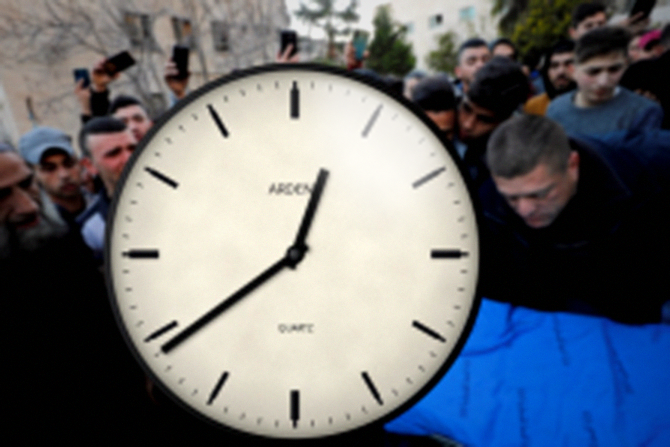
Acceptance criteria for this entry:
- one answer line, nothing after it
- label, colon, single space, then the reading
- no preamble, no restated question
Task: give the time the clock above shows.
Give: 12:39
